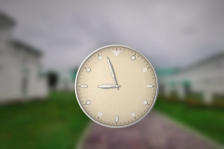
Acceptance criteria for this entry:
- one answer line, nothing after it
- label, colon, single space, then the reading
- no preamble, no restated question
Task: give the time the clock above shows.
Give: 8:57
